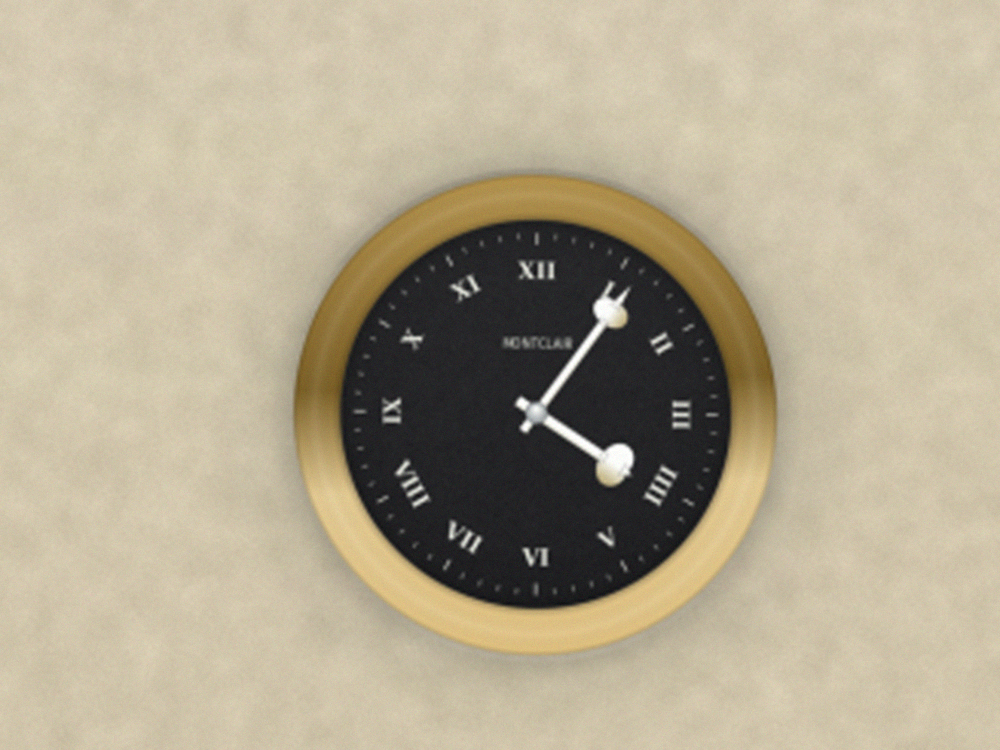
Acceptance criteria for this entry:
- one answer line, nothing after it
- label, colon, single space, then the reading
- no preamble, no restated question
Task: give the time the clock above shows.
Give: 4:06
